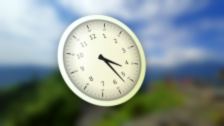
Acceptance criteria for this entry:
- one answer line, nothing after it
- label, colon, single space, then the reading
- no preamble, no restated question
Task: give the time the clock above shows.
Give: 4:27
